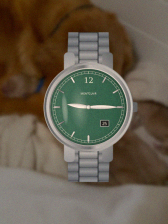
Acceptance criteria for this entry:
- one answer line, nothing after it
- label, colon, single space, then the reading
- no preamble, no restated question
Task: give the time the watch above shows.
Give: 9:15
